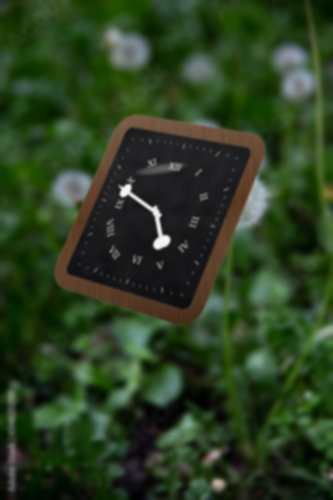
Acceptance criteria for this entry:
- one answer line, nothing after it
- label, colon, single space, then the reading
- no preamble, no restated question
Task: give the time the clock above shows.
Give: 4:48
